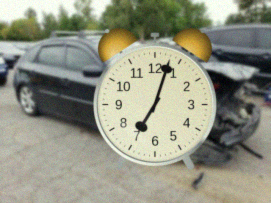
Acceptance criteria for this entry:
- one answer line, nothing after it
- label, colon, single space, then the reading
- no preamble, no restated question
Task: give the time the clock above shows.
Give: 7:03
